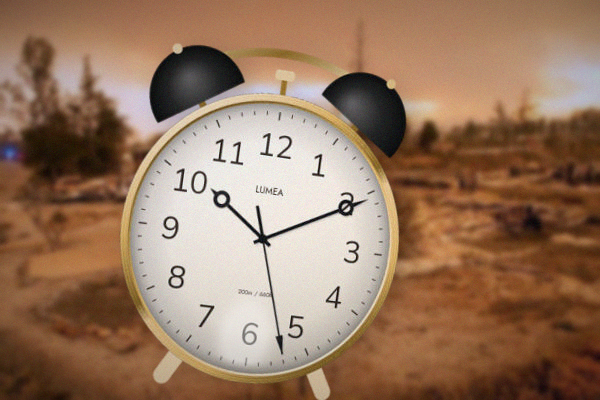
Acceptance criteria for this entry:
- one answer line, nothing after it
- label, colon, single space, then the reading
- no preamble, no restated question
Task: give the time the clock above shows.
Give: 10:10:27
